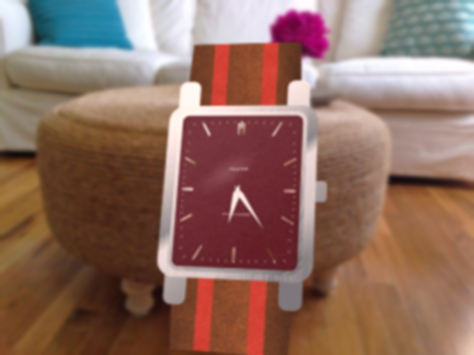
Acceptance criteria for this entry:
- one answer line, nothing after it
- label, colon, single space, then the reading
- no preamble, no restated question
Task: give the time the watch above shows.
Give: 6:24
